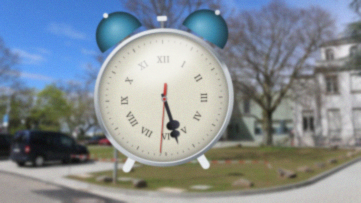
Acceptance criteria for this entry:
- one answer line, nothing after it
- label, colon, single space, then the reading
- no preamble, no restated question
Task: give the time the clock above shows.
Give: 5:27:31
